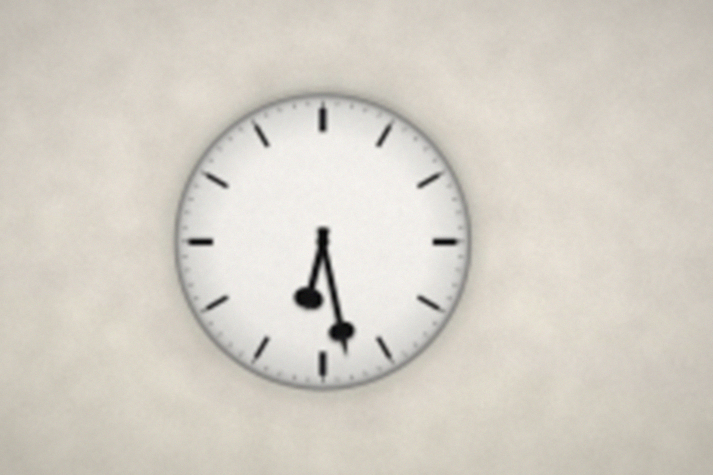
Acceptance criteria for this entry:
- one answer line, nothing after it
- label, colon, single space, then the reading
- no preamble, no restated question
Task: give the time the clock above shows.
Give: 6:28
